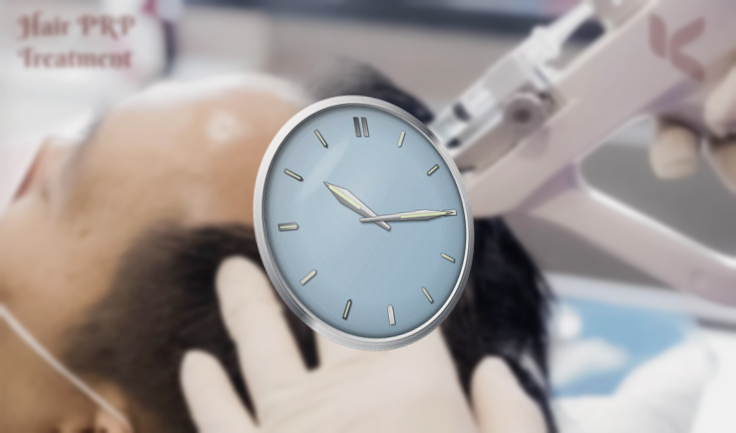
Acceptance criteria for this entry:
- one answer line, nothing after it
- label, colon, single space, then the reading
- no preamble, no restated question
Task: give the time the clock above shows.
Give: 10:15
